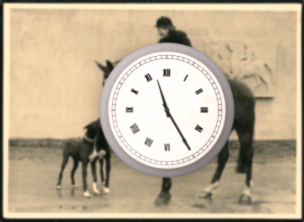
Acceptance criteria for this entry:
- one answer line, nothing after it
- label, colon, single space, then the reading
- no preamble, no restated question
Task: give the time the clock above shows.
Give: 11:25
